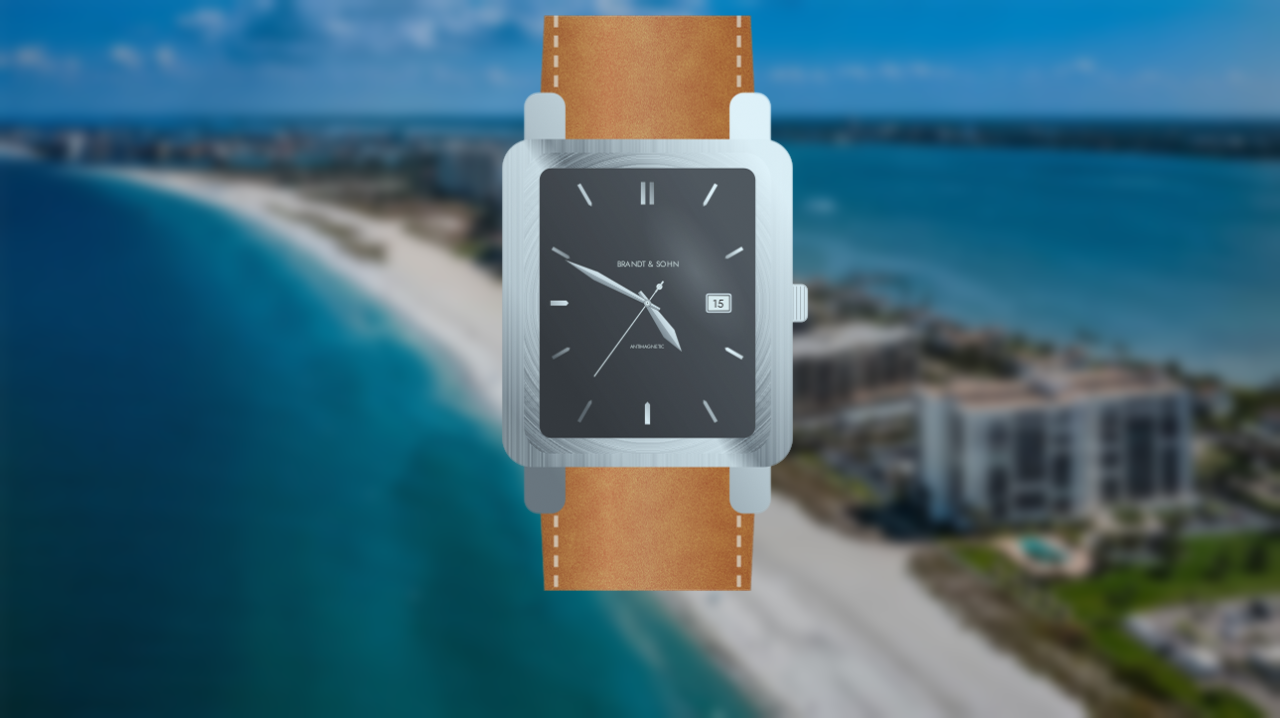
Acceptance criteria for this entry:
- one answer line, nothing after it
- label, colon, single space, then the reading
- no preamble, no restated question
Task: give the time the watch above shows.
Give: 4:49:36
